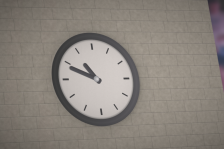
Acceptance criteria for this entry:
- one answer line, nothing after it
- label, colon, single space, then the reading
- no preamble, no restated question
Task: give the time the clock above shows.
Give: 10:49
